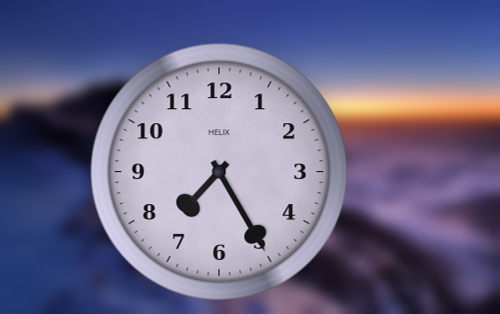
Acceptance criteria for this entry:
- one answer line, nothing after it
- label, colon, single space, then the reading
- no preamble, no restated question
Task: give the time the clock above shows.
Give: 7:25
